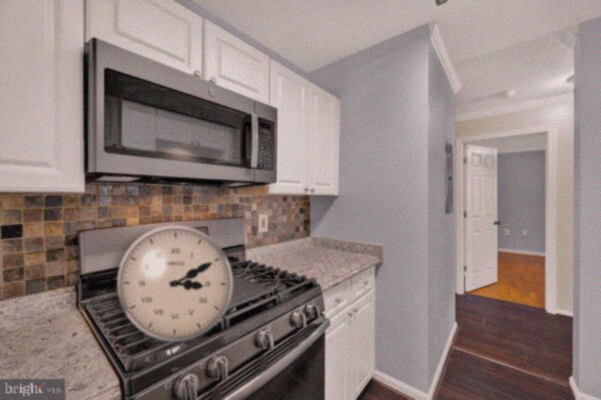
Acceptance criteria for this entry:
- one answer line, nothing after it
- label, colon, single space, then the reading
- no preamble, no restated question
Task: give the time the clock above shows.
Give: 3:10
